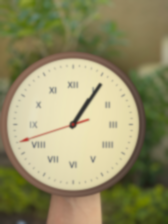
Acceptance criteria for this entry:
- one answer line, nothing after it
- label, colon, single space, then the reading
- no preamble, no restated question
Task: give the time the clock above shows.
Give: 1:05:42
